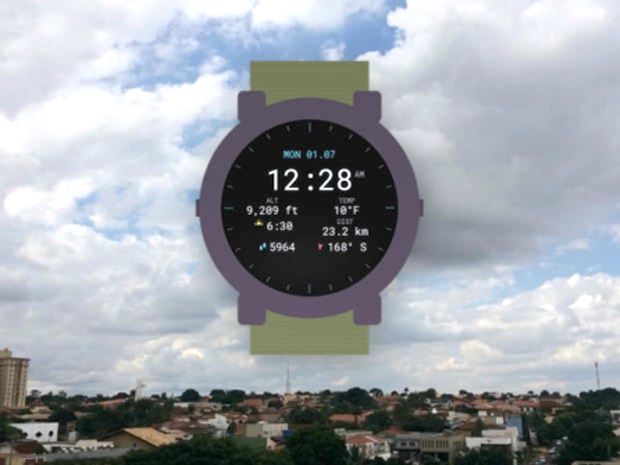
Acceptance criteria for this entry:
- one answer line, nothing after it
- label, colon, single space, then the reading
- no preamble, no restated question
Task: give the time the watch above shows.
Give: 12:28
